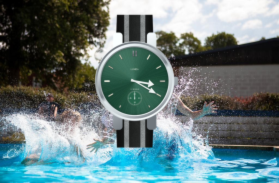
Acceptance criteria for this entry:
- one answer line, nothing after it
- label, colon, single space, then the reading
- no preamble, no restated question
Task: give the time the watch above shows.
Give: 3:20
